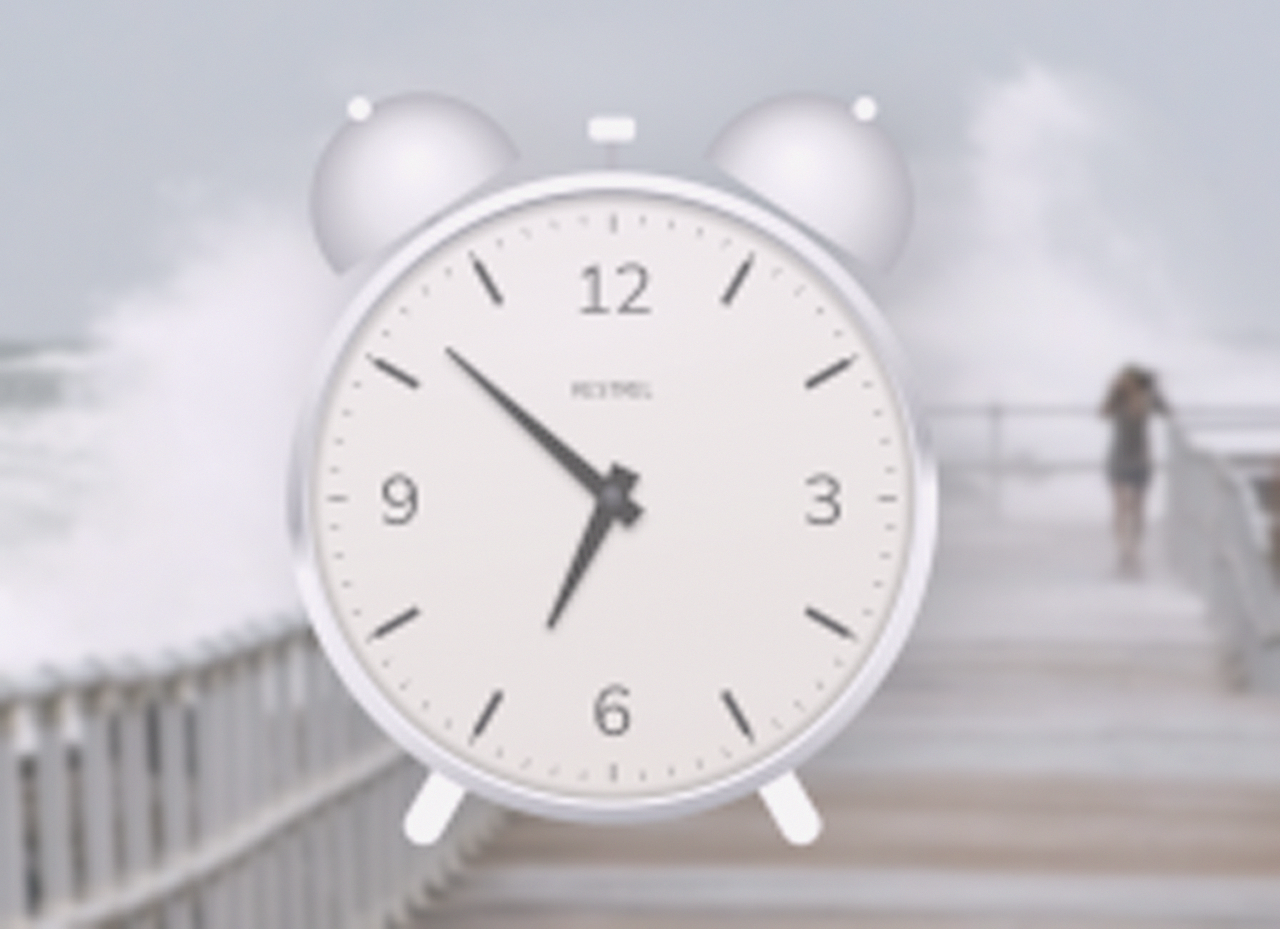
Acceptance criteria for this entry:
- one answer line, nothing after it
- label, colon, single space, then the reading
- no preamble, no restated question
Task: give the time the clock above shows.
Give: 6:52
